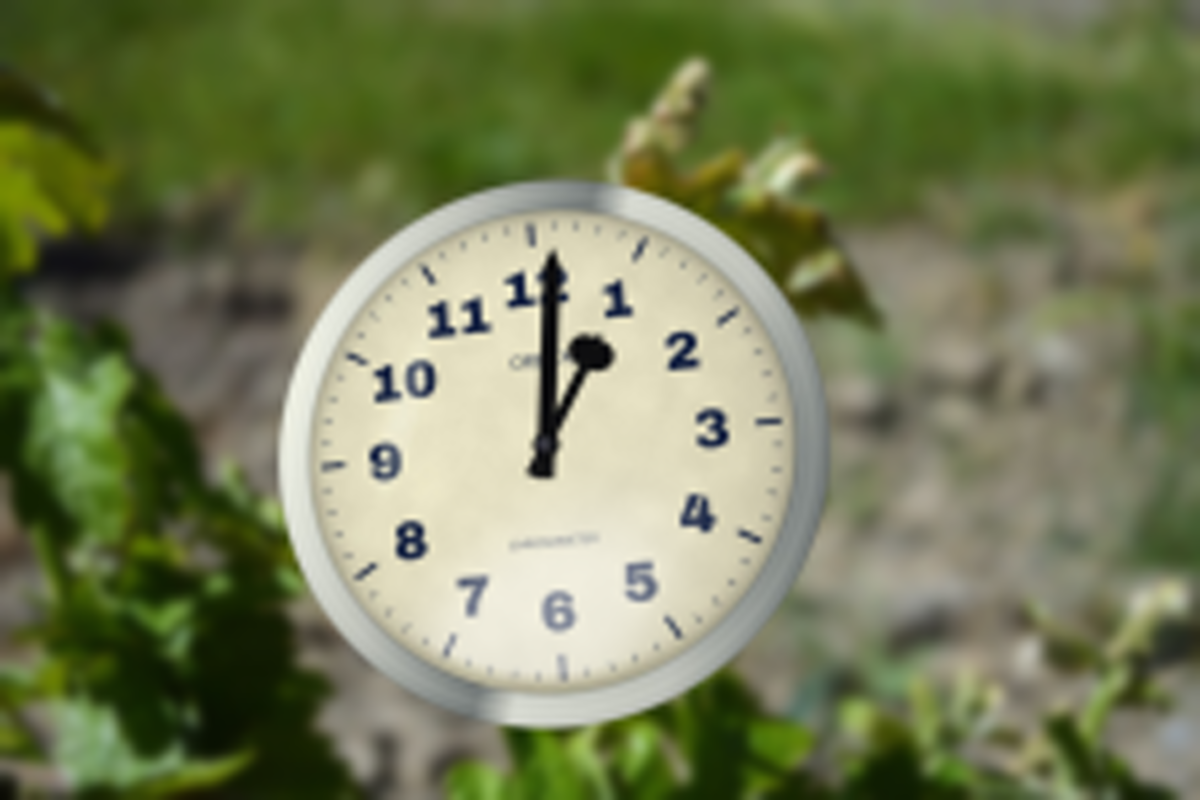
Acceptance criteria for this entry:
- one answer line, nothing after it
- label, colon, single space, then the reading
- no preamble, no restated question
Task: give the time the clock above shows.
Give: 1:01
